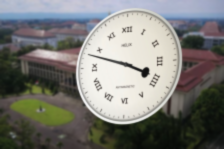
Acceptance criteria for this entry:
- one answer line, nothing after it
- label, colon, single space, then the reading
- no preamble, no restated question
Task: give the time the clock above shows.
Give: 3:48
